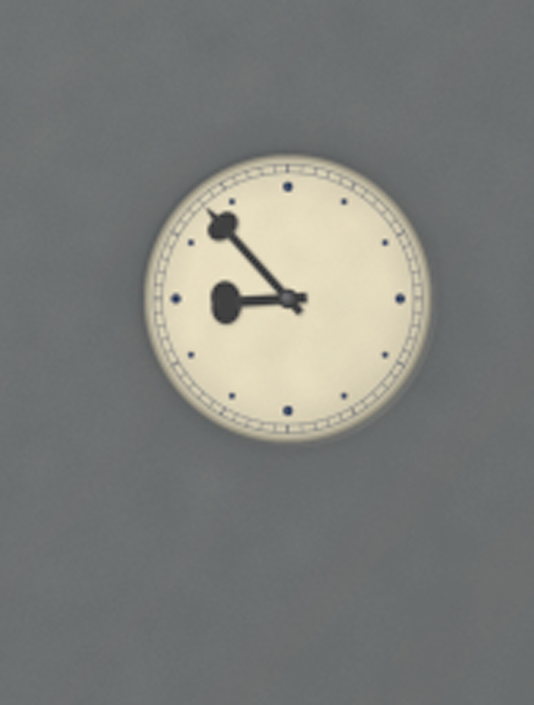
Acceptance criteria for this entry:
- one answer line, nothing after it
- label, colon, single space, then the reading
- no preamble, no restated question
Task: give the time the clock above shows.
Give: 8:53
